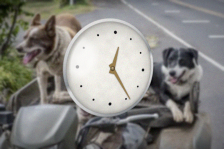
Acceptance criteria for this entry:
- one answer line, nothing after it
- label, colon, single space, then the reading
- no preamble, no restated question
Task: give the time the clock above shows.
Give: 12:24
